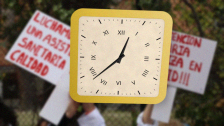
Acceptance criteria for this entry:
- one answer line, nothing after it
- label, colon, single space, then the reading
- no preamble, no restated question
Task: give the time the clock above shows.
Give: 12:38
